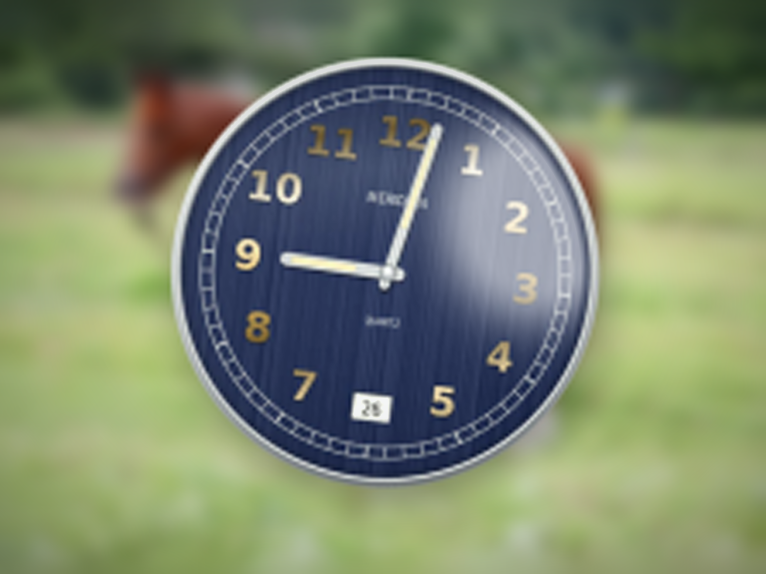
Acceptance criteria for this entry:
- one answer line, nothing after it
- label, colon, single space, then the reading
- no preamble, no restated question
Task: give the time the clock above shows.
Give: 9:02
